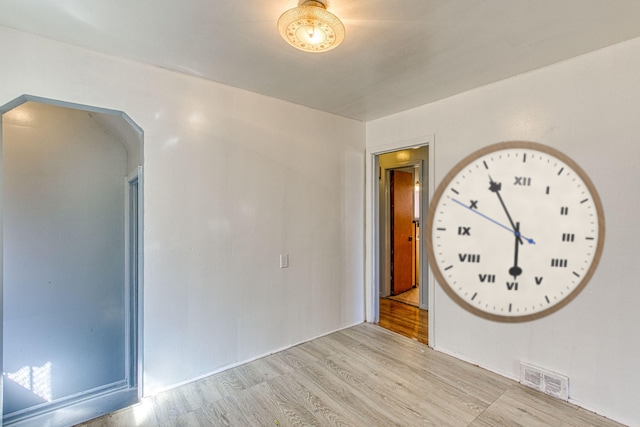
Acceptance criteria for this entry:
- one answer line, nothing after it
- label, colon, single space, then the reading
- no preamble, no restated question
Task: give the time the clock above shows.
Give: 5:54:49
